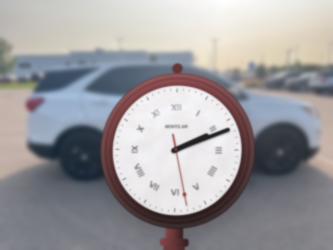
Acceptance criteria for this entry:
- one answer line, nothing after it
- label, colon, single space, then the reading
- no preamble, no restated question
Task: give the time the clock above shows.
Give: 2:11:28
